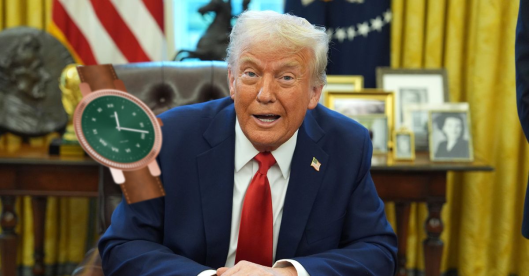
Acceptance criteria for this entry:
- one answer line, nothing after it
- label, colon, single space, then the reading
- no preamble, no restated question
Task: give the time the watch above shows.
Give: 12:18
